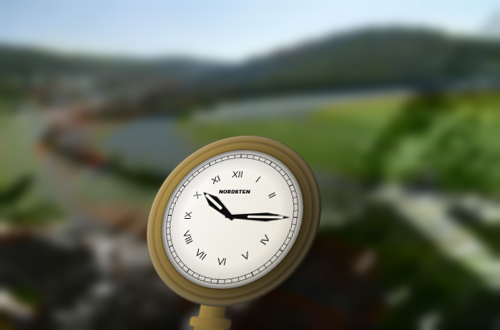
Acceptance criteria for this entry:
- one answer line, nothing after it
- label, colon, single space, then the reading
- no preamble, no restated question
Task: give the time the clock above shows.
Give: 10:15
